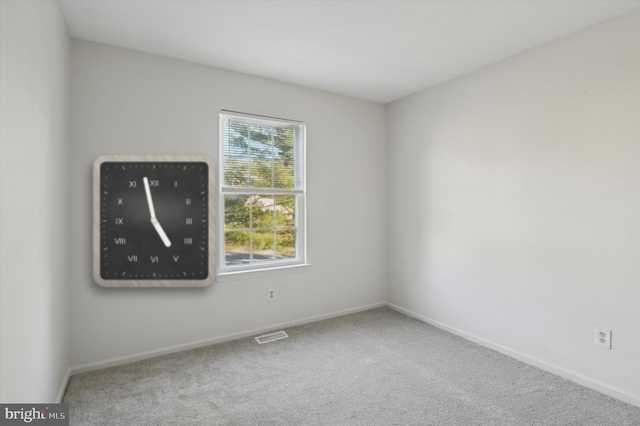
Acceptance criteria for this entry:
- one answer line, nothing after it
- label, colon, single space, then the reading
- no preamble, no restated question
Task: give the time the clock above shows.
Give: 4:58
